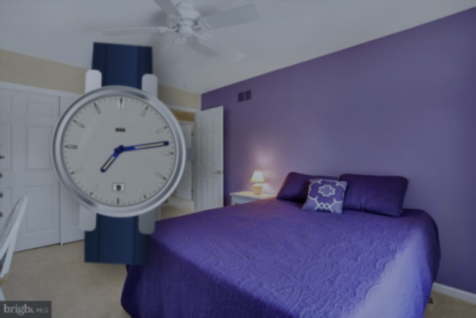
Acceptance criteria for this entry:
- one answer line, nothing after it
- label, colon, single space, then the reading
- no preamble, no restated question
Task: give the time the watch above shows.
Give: 7:13
